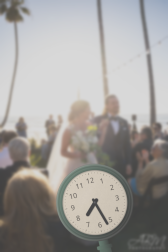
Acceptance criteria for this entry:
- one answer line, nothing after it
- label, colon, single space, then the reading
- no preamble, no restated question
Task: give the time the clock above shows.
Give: 7:27
